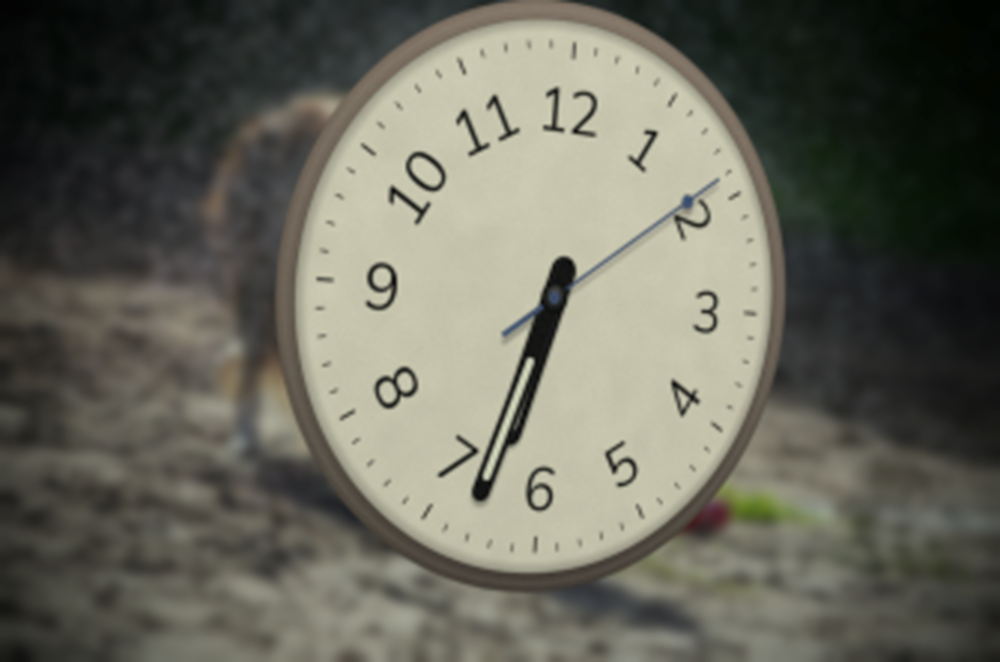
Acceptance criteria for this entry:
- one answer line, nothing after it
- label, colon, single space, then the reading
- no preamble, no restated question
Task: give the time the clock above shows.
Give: 6:33:09
